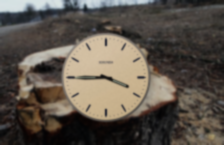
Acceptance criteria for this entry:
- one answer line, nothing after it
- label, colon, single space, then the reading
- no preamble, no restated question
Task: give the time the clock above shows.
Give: 3:45
